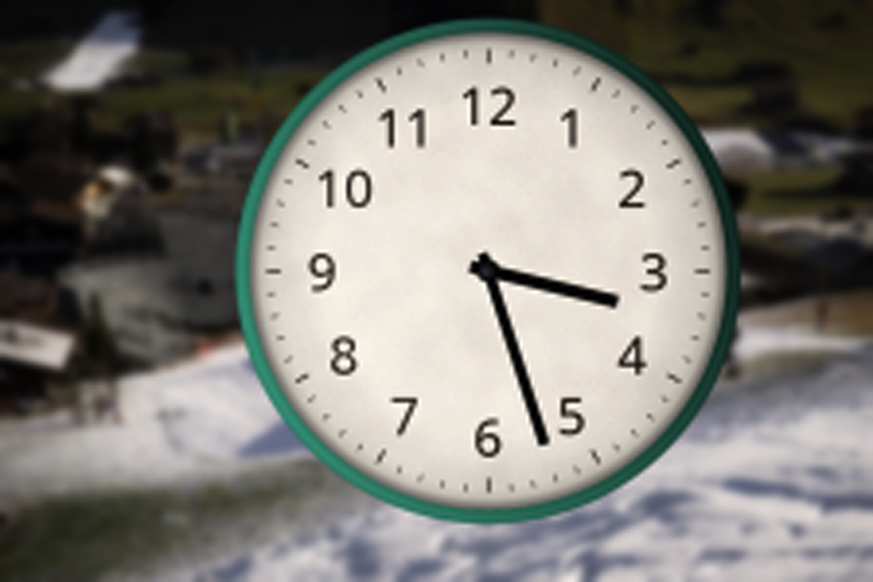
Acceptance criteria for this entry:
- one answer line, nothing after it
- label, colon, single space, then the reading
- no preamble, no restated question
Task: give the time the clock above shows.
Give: 3:27
